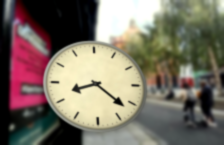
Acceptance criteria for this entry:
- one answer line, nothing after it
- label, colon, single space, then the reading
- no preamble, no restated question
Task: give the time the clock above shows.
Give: 8:22
